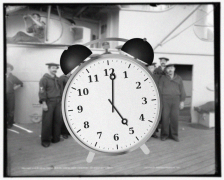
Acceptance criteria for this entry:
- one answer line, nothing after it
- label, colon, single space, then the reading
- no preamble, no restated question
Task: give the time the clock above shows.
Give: 5:01
